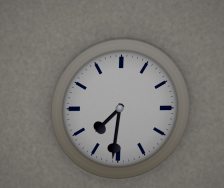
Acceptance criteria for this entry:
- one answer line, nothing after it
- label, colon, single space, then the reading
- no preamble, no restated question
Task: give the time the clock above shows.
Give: 7:31
